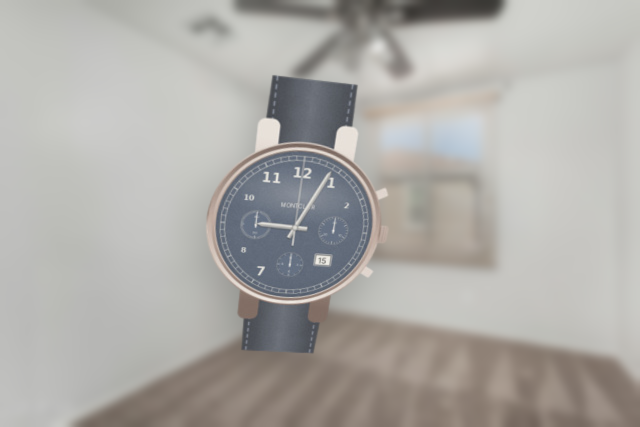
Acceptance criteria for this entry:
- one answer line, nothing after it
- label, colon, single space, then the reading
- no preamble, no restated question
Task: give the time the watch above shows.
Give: 9:04
